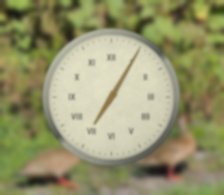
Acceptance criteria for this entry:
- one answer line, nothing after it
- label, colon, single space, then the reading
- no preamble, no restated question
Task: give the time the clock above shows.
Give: 7:05
